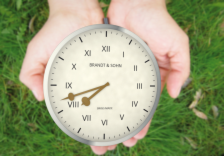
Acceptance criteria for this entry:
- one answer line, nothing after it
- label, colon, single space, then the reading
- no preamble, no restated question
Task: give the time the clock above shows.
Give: 7:42
